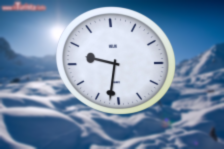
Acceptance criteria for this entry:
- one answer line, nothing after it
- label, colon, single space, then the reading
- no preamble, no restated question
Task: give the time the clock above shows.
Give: 9:32
